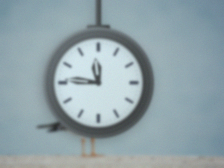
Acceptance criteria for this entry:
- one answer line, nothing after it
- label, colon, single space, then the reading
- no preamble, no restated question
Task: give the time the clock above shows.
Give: 11:46
